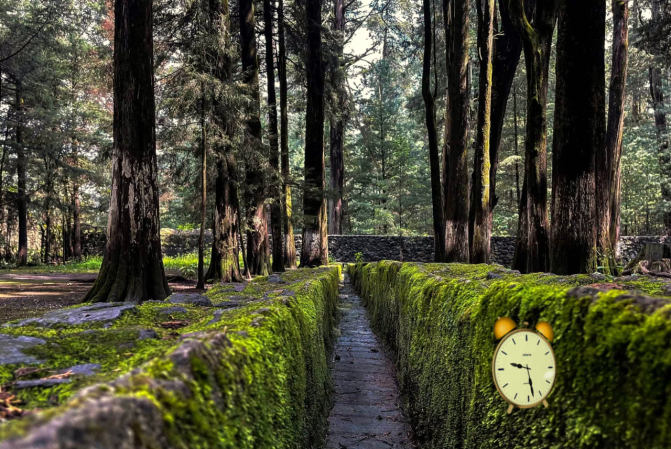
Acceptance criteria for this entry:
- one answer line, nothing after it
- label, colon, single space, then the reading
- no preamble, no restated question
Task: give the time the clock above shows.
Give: 9:28
